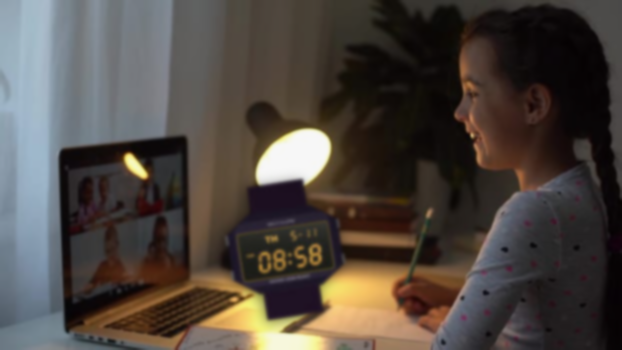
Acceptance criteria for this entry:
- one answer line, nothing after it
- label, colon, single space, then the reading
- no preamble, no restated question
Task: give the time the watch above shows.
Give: 8:58
